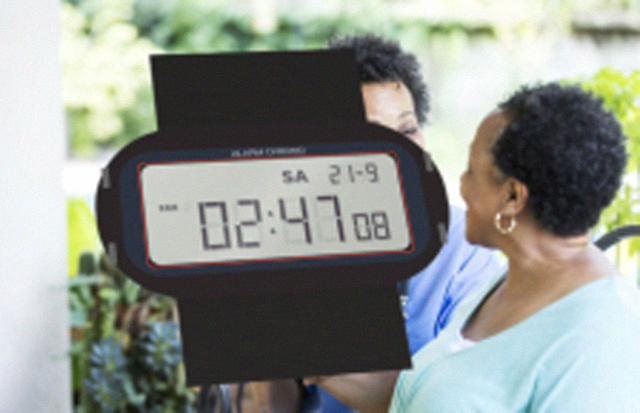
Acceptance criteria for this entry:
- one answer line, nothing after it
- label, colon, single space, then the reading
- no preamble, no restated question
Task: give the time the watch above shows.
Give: 2:47:08
